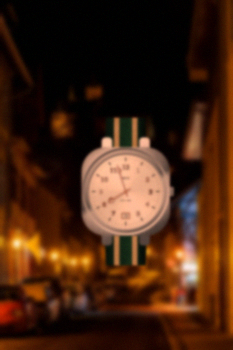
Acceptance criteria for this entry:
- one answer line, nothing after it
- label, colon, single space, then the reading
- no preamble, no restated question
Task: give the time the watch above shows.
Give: 7:57
